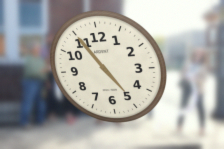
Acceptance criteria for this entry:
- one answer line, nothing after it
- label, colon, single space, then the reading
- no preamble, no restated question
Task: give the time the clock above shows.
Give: 4:55
